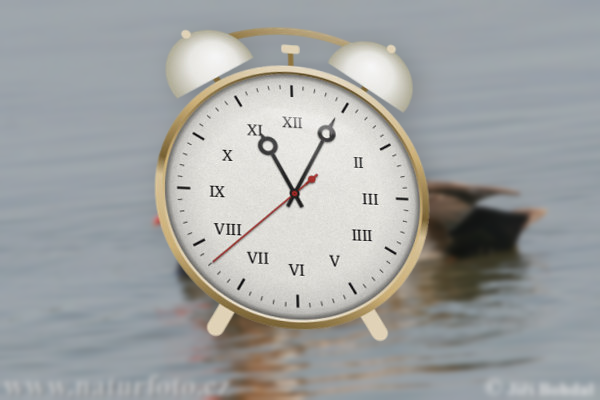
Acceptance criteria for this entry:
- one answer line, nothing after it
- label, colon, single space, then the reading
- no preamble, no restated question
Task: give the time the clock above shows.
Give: 11:04:38
